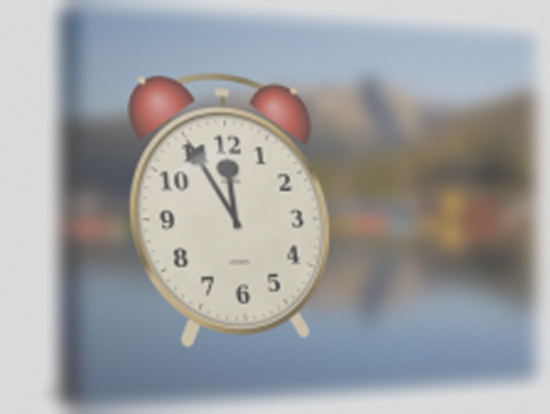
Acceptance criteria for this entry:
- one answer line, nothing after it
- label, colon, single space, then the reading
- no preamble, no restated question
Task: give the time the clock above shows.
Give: 11:55
